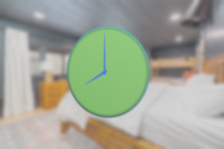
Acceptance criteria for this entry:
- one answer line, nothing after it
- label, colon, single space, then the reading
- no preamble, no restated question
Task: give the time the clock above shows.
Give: 8:00
